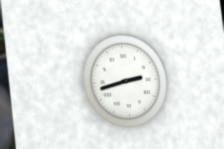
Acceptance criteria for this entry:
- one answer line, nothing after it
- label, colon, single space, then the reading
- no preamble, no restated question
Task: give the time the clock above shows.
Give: 2:43
